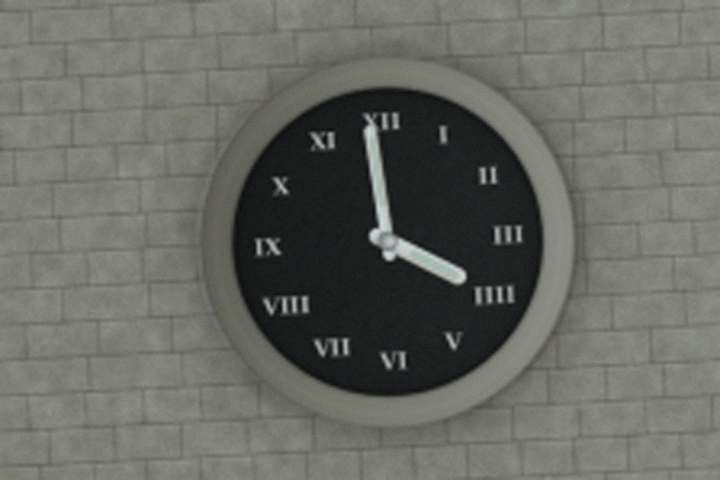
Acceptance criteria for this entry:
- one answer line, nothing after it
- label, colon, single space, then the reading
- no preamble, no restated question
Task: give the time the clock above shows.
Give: 3:59
